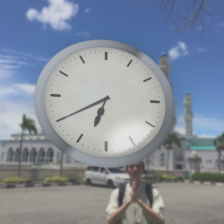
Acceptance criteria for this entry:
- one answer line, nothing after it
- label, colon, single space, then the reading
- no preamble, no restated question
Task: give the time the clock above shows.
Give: 6:40
